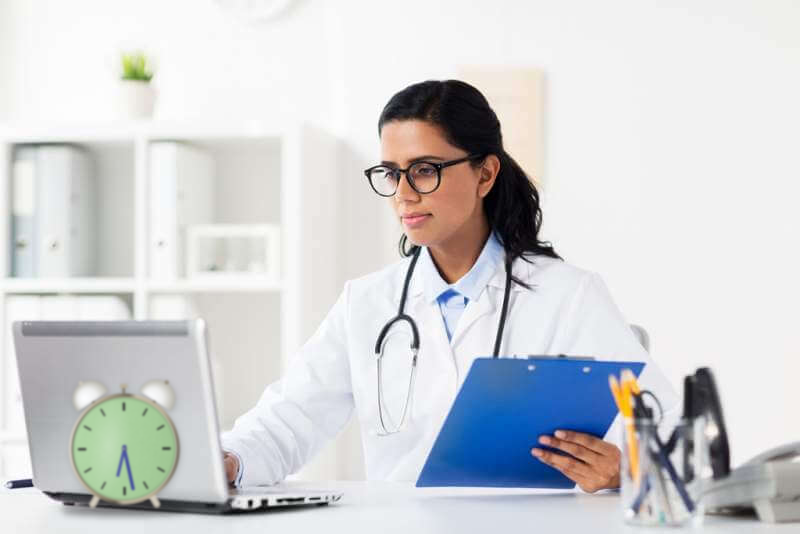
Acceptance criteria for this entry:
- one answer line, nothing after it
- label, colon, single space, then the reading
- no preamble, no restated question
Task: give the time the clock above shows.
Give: 6:28
